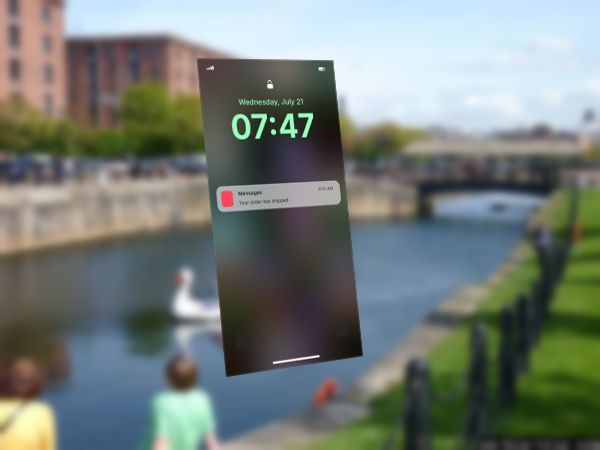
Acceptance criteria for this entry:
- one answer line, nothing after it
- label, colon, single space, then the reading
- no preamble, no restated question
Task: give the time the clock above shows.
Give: 7:47
